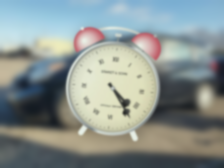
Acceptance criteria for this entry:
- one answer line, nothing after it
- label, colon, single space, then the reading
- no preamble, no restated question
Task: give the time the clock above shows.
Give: 4:24
